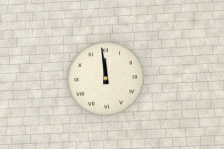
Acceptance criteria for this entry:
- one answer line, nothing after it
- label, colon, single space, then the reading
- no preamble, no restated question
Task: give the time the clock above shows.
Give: 11:59
